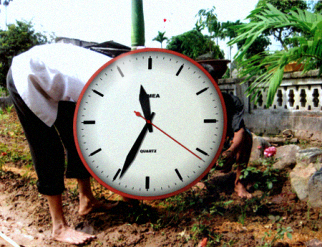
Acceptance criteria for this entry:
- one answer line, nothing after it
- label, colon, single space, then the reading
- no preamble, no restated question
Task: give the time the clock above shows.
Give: 11:34:21
